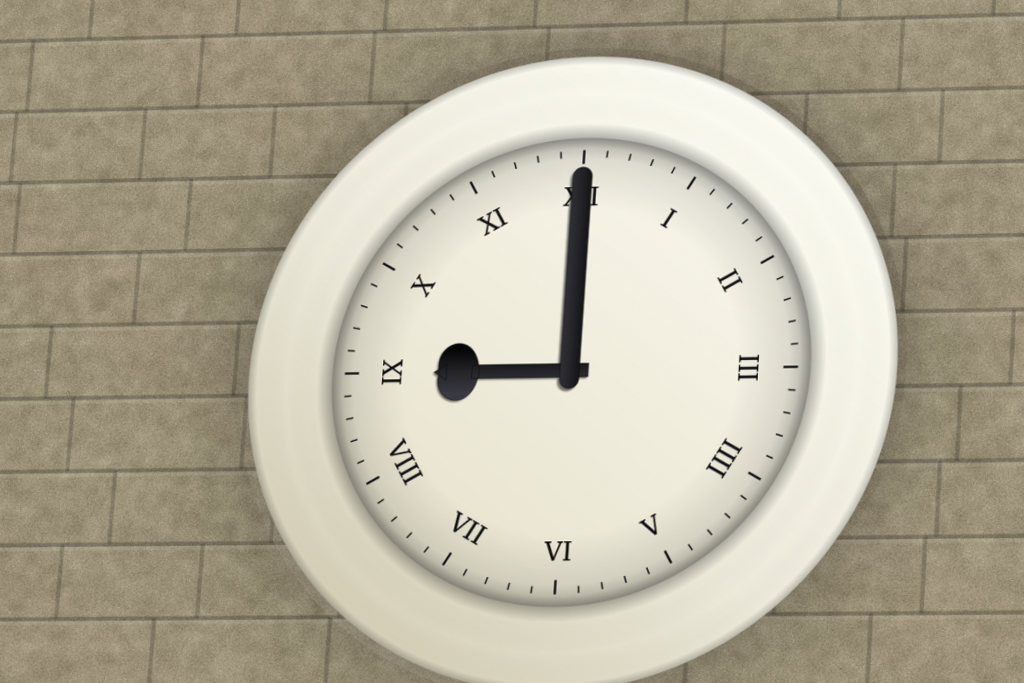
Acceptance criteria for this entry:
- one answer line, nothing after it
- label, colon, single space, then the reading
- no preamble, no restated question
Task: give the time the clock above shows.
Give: 9:00
